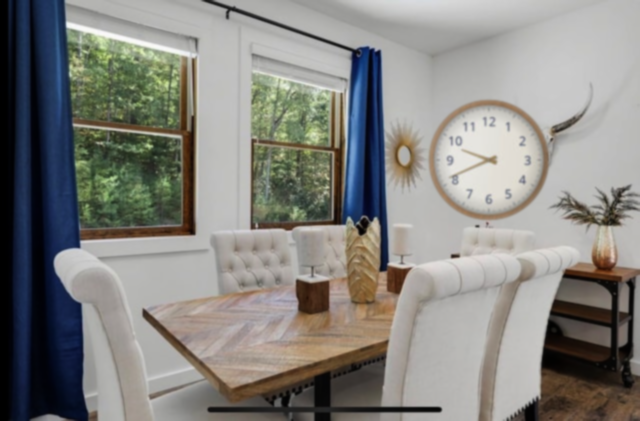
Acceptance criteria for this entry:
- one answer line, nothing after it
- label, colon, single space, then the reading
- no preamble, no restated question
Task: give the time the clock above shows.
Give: 9:41
